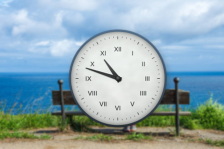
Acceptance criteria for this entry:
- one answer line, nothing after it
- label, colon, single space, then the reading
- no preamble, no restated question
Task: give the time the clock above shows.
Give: 10:48
